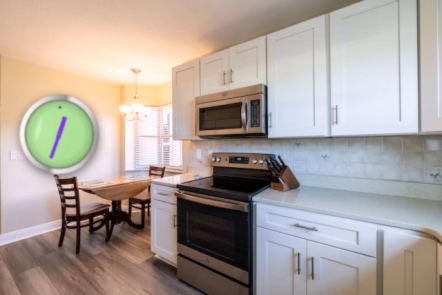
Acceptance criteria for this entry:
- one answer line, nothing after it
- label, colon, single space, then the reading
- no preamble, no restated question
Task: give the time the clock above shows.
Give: 12:33
